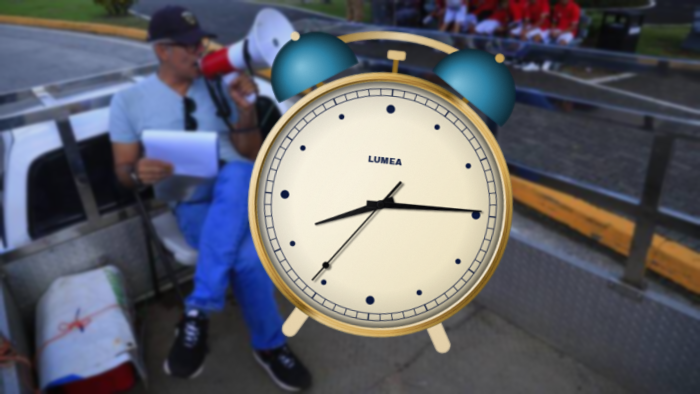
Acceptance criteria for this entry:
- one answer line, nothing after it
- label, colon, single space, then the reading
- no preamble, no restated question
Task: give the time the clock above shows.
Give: 8:14:36
